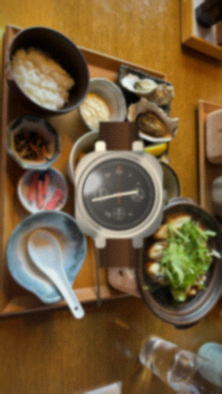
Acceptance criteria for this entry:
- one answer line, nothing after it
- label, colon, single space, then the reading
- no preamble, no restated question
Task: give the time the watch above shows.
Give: 2:43
